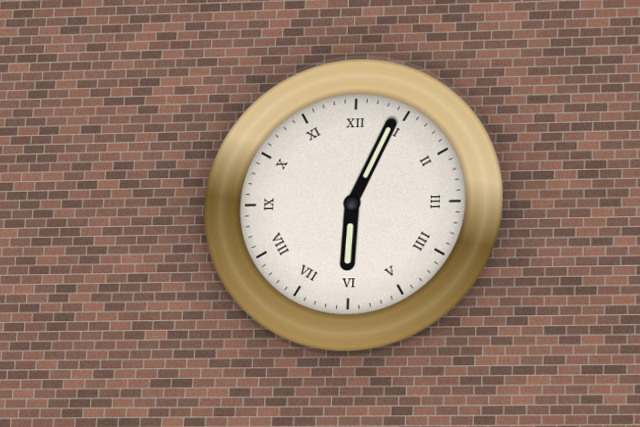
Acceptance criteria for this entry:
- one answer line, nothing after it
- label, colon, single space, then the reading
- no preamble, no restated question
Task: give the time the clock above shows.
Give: 6:04
